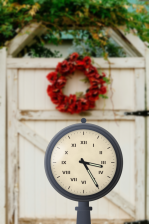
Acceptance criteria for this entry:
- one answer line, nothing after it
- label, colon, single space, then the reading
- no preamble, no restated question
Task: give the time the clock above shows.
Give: 3:25
